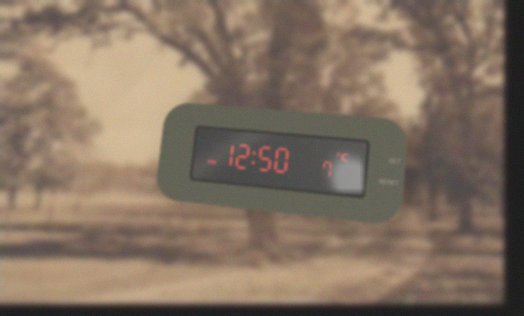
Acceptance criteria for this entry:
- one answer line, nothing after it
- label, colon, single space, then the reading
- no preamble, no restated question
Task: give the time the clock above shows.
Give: 12:50
